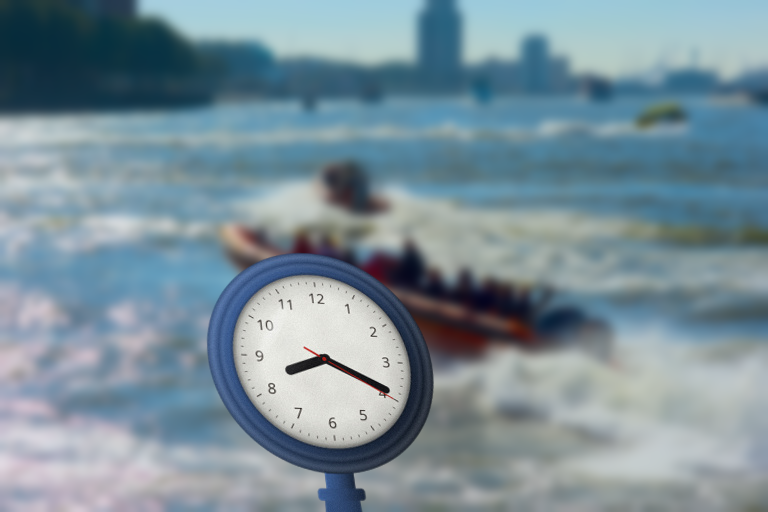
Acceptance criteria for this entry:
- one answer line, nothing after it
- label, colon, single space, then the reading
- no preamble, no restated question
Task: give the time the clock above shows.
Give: 8:19:20
